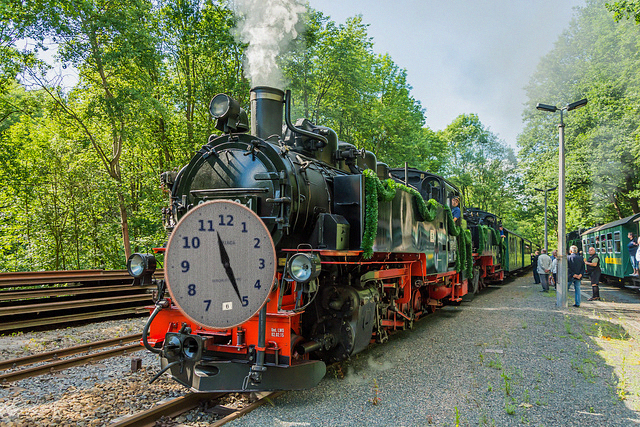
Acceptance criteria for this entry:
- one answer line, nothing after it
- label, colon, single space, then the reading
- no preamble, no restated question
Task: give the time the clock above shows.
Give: 11:26
